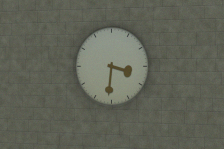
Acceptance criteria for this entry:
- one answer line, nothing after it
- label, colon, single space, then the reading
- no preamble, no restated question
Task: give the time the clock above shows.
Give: 3:31
